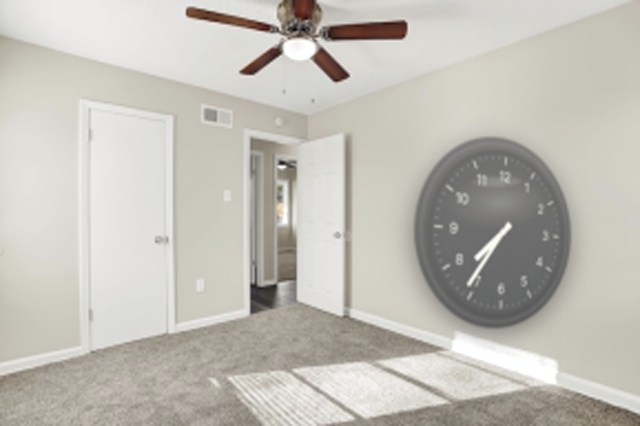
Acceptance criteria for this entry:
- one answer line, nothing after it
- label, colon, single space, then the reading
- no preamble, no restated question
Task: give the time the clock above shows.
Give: 7:36
